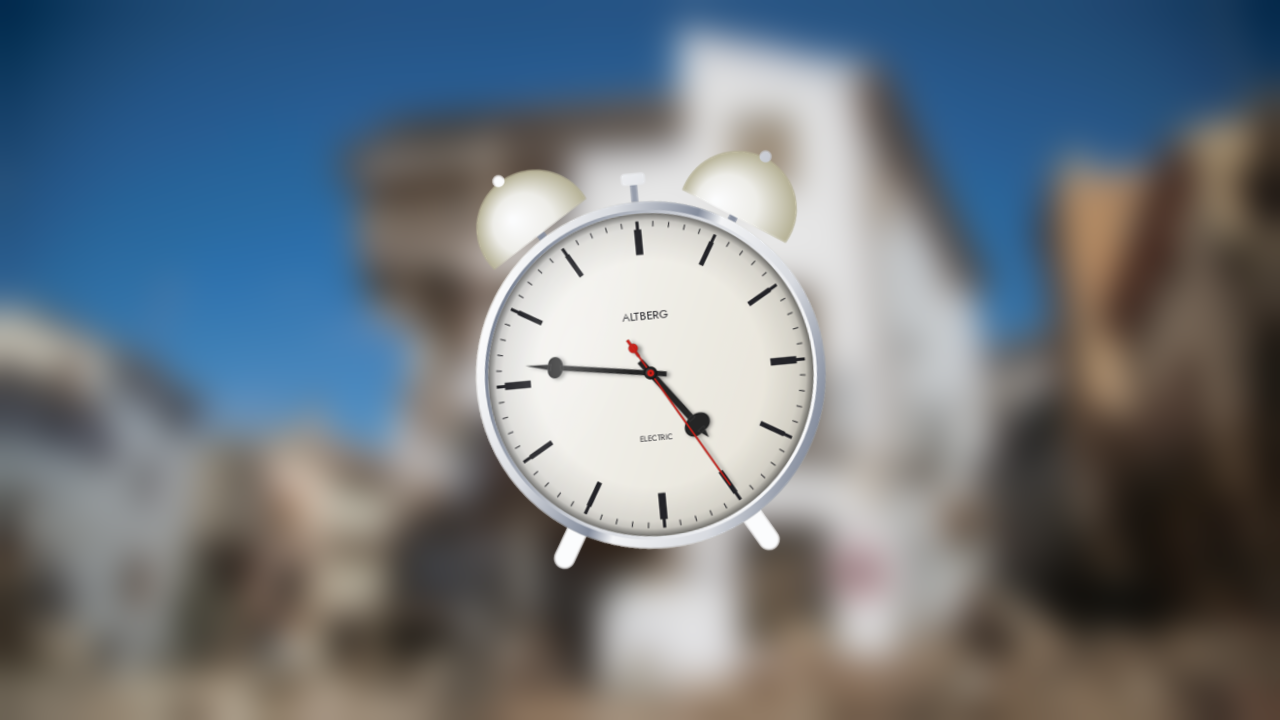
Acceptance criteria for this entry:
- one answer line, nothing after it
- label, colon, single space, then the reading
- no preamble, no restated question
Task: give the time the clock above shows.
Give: 4:46:25
